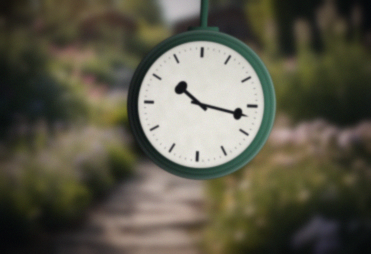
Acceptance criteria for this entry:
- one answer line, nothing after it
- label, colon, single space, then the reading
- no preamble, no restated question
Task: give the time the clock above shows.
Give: 10:17
